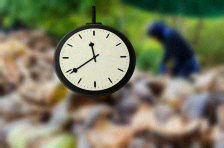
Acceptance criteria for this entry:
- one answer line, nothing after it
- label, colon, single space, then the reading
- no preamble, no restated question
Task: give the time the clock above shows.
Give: 11:39
